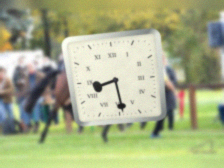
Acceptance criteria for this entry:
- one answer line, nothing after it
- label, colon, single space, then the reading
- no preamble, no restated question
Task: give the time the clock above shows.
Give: 8:29
